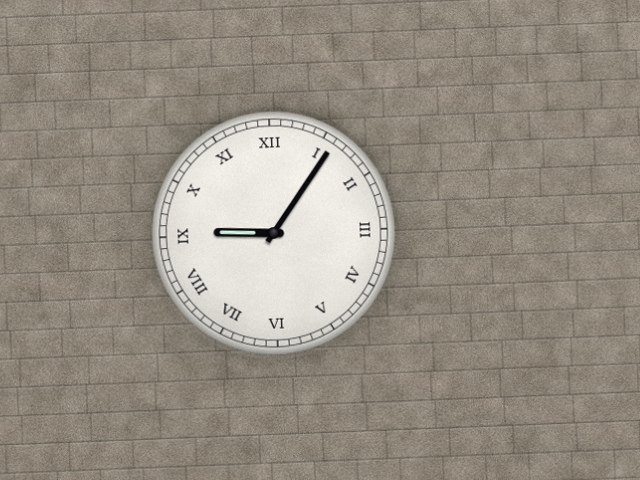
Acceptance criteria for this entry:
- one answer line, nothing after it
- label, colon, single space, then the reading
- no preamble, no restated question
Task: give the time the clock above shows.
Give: 9:06
